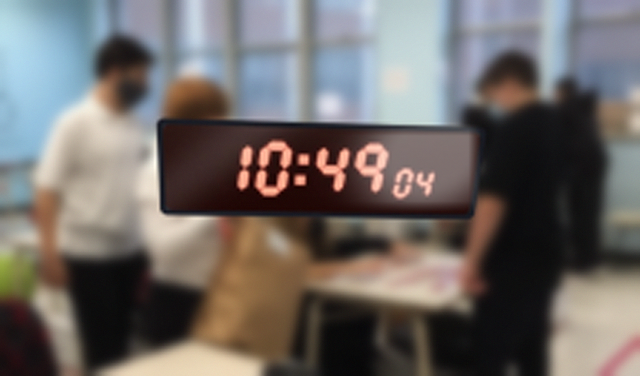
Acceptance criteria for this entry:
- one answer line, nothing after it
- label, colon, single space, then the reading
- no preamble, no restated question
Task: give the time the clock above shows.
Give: 10:49:04
